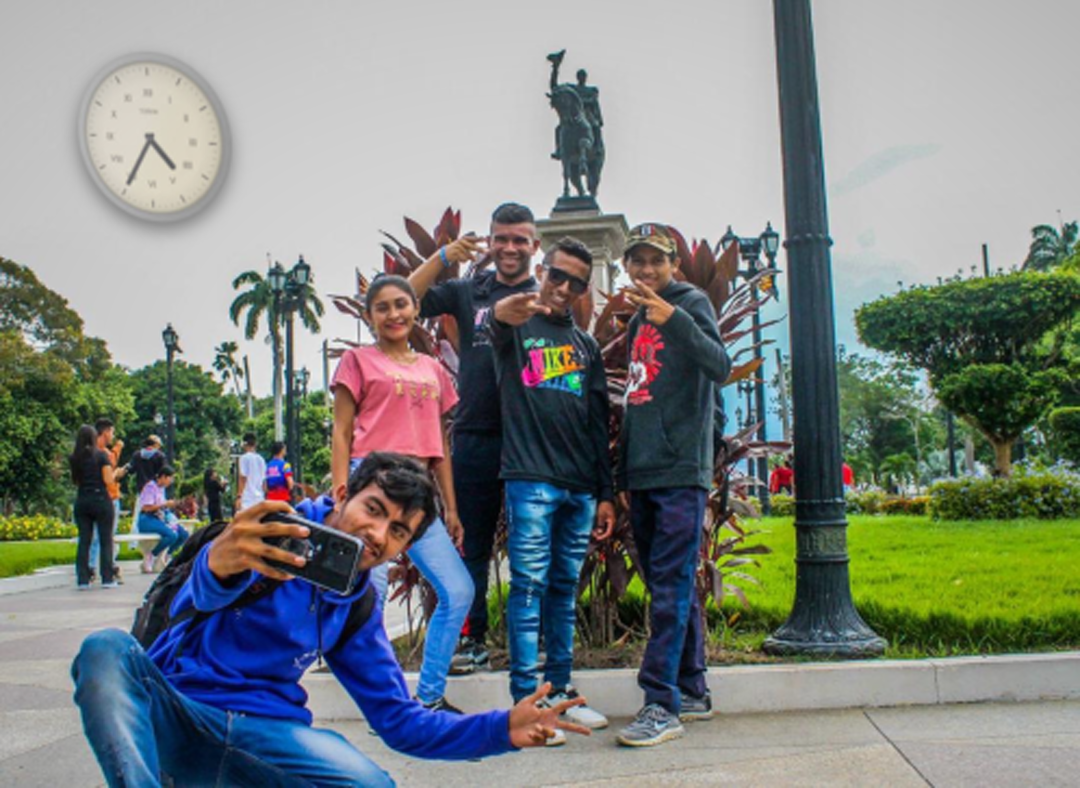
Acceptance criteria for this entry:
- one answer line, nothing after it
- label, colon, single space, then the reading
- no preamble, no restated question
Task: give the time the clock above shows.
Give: 4:35
